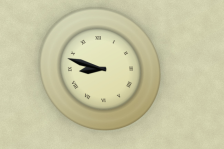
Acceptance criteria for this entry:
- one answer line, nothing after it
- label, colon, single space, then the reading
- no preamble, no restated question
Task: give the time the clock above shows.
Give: 8:48
